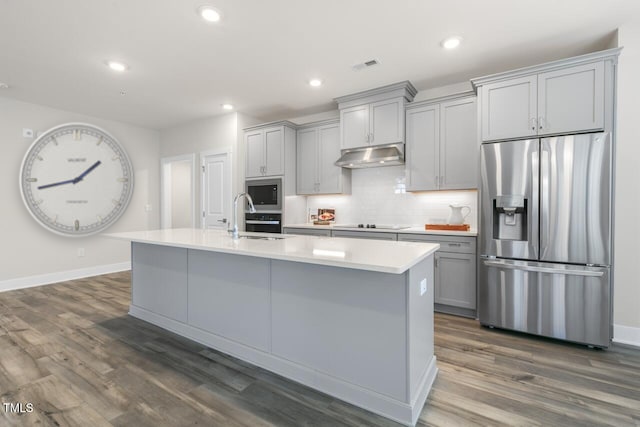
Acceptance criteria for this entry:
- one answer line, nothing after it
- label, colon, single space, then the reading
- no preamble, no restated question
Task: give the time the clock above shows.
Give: 1:43
